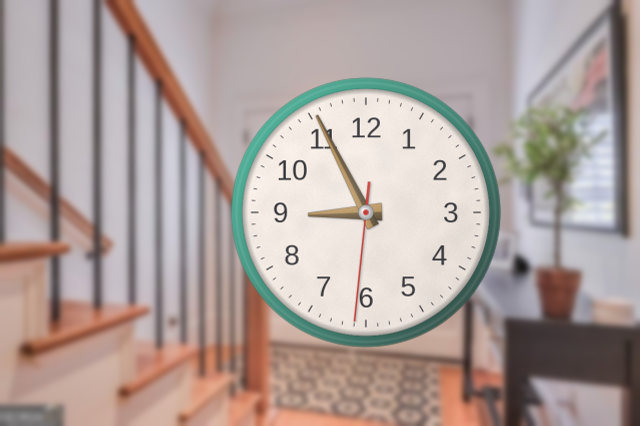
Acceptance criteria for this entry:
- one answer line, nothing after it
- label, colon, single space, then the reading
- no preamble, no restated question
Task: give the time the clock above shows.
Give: 8:55:31
